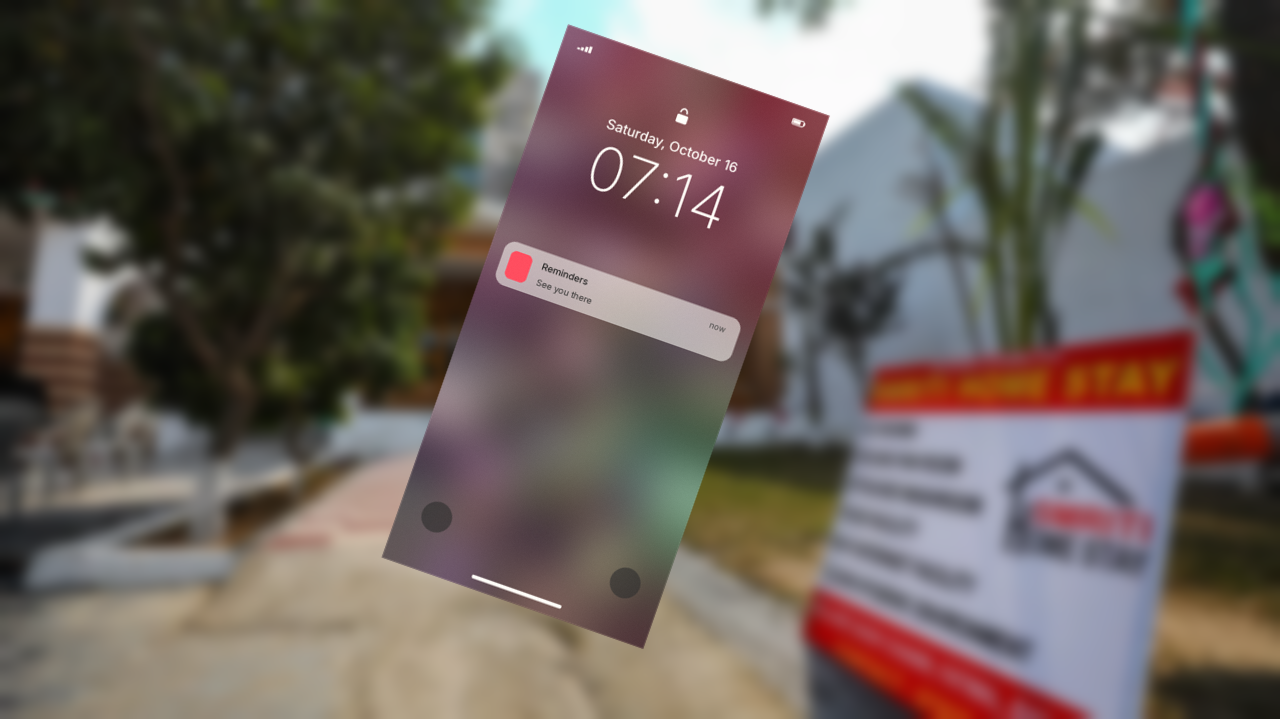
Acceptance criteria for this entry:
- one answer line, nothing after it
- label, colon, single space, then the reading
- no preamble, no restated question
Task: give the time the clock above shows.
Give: 7:14
